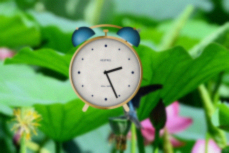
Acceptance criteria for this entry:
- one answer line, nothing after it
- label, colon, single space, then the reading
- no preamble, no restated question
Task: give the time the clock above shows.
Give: 2:26
